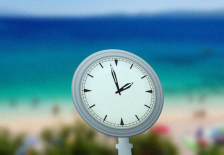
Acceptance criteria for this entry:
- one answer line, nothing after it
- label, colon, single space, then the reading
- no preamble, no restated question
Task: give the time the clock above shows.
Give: 1:58
